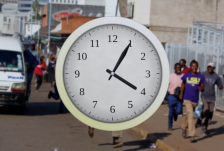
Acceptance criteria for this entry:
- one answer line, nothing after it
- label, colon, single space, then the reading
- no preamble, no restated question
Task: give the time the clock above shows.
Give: 4:05
